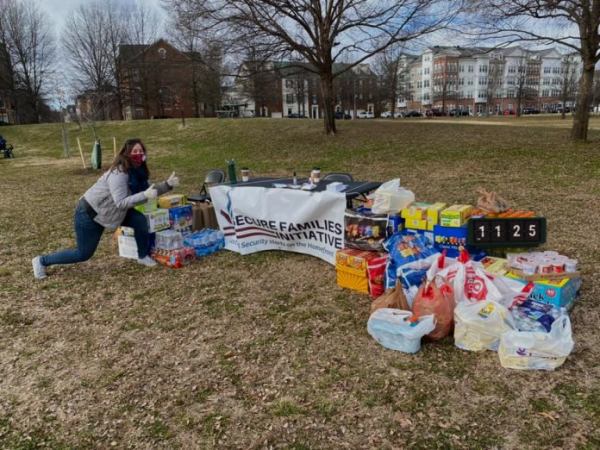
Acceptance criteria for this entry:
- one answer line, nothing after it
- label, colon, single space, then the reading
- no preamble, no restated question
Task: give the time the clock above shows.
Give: 11:25
